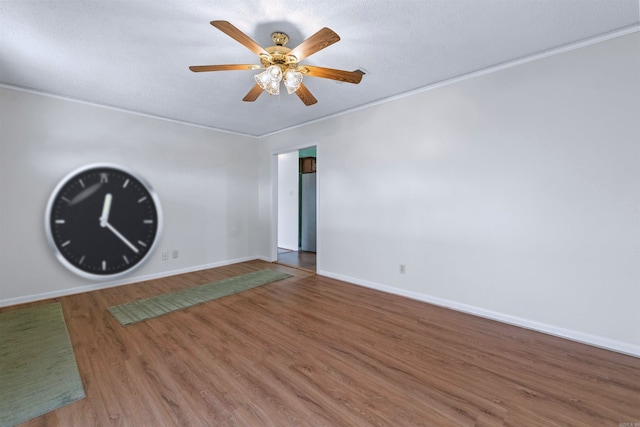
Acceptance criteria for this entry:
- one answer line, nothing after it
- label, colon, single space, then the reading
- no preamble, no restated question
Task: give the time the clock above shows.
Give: 12:22
